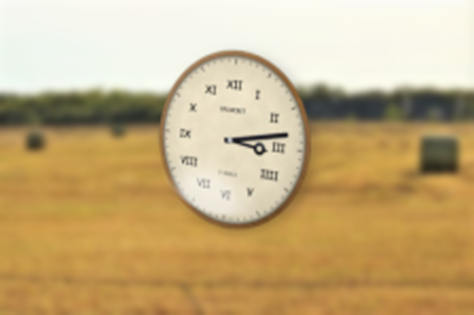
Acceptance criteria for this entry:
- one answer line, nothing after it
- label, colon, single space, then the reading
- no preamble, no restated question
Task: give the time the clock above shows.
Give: 3:13
